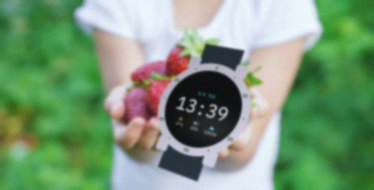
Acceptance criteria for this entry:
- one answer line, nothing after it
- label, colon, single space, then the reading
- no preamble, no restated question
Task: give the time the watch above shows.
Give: 13:39
